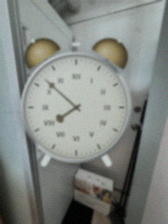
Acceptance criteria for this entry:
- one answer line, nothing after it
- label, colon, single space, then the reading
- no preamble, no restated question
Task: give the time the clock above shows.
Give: 7:52
